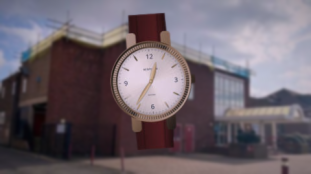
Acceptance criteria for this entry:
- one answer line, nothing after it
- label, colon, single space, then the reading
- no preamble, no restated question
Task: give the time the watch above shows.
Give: 12:36
